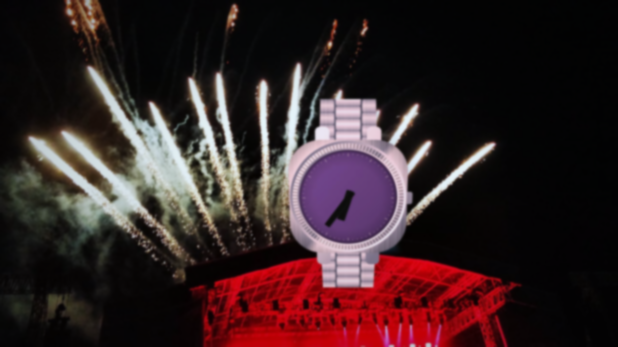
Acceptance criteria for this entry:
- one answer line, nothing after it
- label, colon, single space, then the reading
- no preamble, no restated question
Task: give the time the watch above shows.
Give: 6:36
